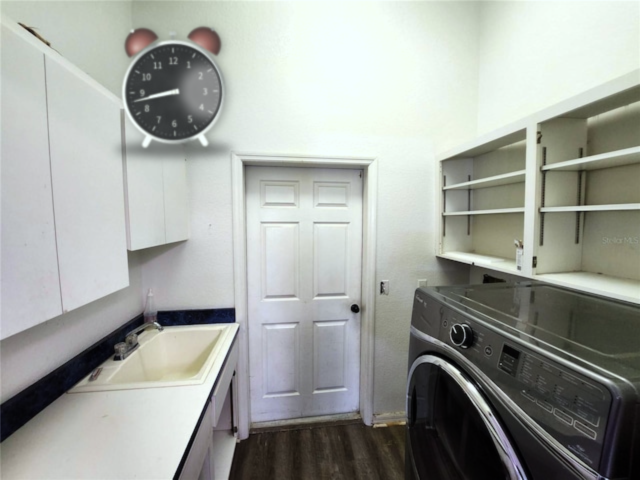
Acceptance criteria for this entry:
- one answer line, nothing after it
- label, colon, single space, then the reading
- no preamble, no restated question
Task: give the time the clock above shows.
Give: 8:43
